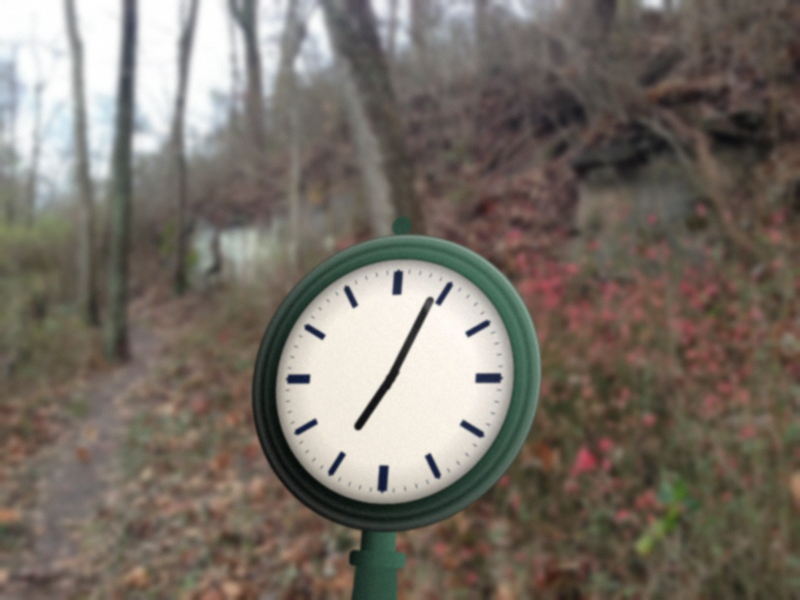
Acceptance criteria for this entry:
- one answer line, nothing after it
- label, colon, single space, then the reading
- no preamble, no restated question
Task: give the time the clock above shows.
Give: 7:04
